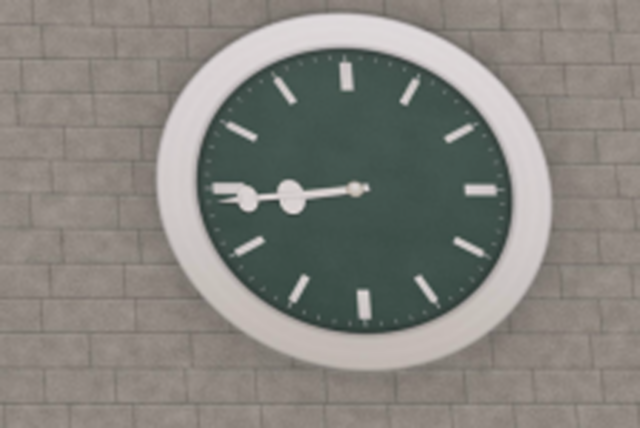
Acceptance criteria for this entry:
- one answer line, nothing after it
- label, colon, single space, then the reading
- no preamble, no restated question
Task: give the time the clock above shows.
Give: 8:44
